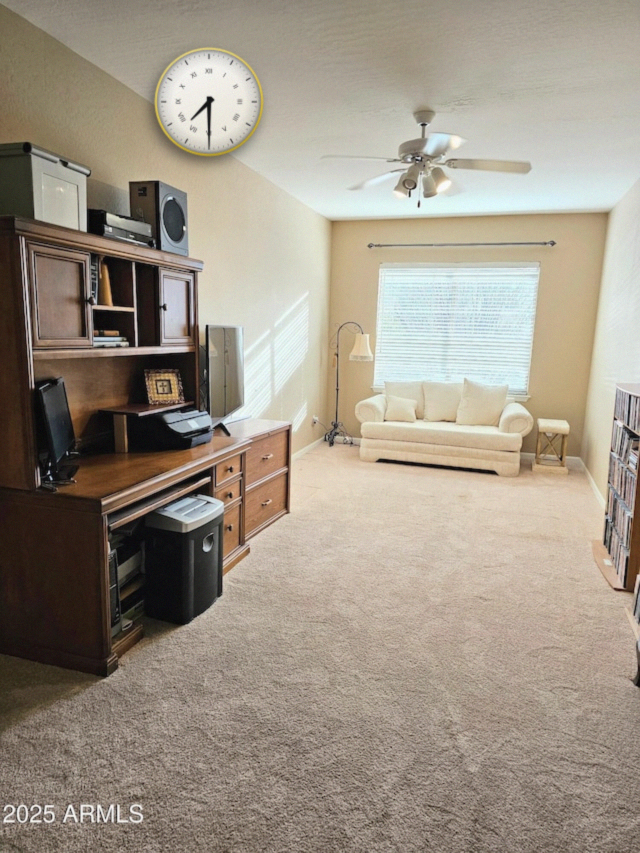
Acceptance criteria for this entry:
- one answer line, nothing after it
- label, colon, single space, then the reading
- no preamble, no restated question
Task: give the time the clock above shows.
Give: 7:30
